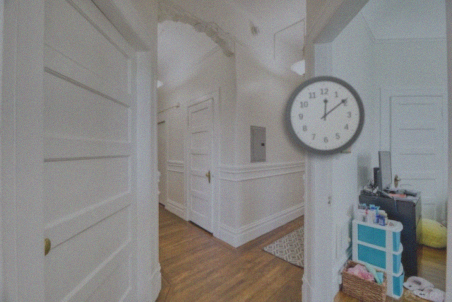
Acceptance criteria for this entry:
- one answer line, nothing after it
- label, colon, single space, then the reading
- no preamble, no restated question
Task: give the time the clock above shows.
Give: 12:09
